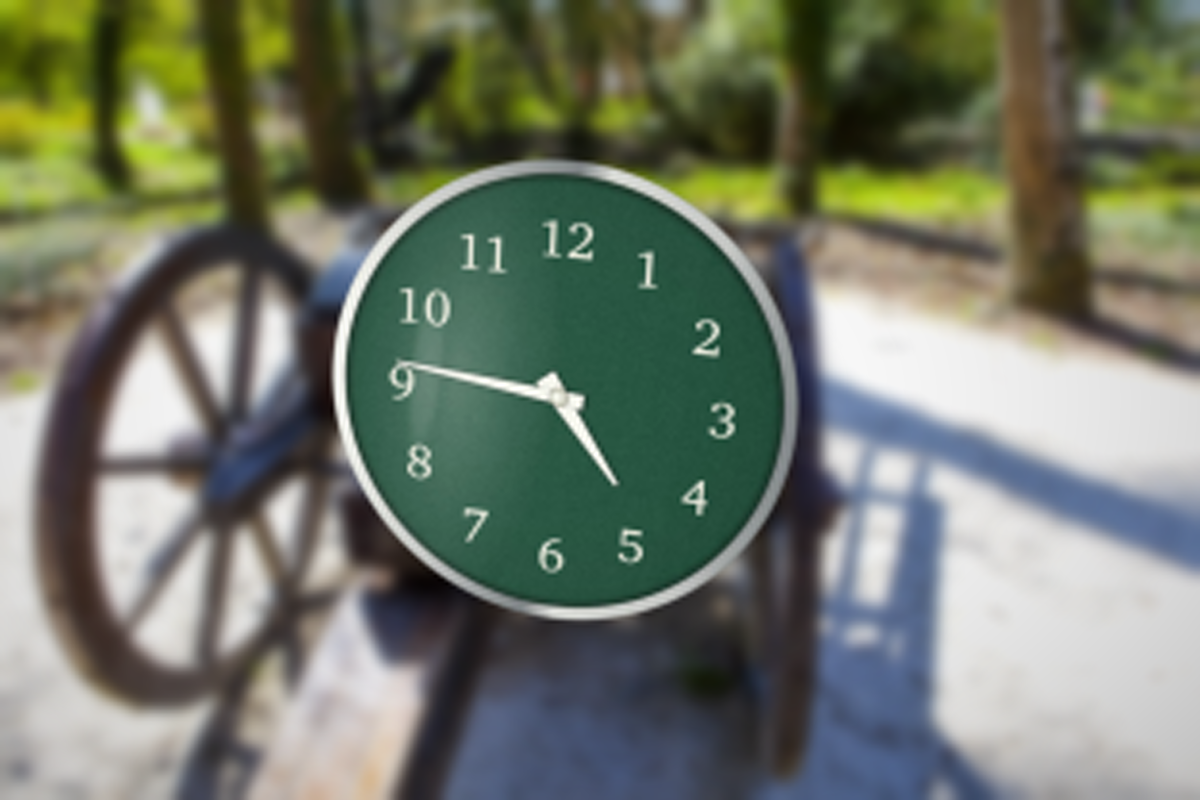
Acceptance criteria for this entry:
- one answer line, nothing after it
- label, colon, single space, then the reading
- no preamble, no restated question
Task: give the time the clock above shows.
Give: 4:46
